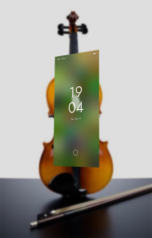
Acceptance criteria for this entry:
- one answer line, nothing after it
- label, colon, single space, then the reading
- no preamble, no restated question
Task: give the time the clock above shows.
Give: 19:04
